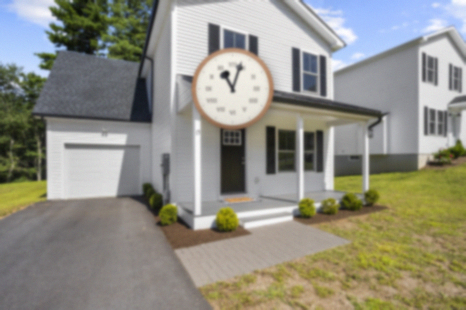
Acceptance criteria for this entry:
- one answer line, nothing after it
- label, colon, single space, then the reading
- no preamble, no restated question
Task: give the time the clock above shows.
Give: 11:03
